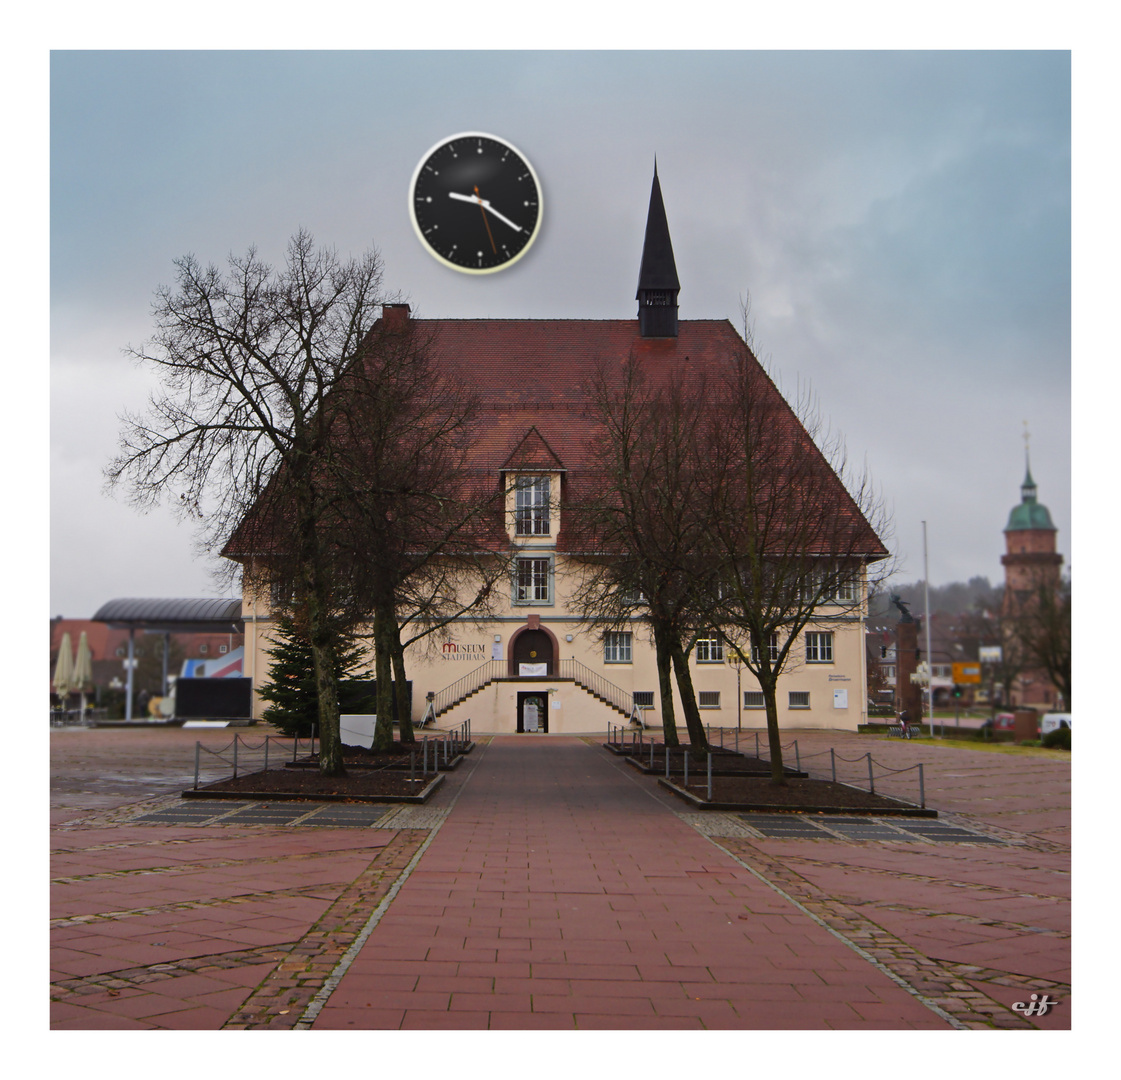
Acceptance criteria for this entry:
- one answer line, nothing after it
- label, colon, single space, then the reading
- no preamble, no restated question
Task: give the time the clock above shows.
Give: 9:20:27
